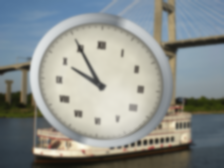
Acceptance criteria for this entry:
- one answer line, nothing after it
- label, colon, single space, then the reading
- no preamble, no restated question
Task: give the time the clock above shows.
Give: 9:55
